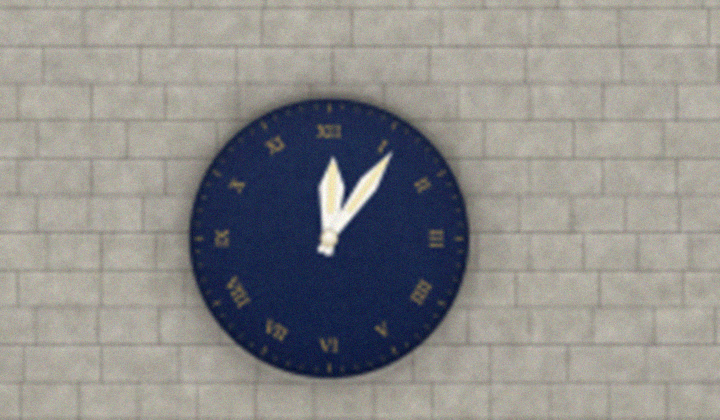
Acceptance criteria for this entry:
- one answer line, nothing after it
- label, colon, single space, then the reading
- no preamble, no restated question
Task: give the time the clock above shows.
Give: 12:06
